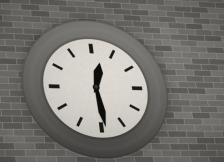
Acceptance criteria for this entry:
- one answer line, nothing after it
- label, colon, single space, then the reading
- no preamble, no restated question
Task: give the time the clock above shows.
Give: 12:29
